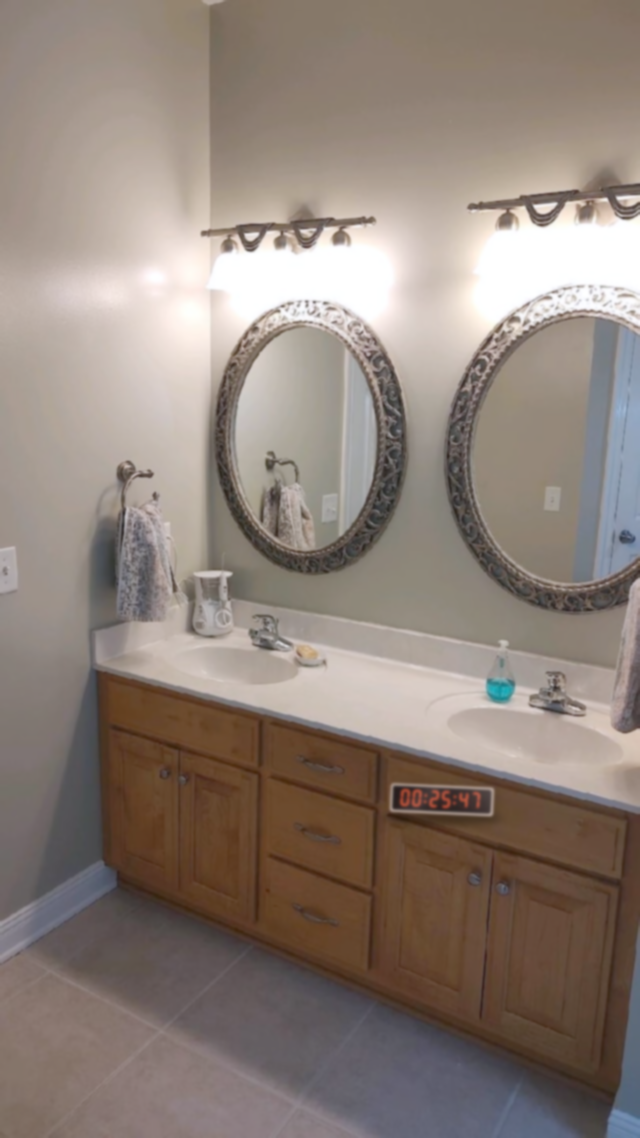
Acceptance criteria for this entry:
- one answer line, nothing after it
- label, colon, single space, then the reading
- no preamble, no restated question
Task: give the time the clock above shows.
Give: 0:25:47
